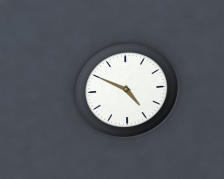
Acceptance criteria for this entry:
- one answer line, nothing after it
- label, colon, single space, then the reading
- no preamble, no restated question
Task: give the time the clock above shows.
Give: 4:50
